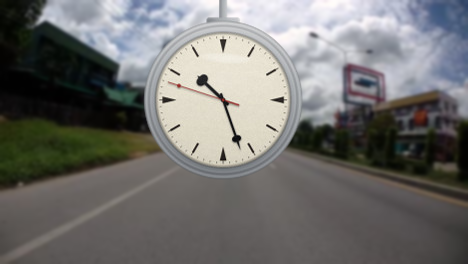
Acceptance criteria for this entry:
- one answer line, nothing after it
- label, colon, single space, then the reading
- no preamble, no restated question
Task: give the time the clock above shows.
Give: 10:26:48
